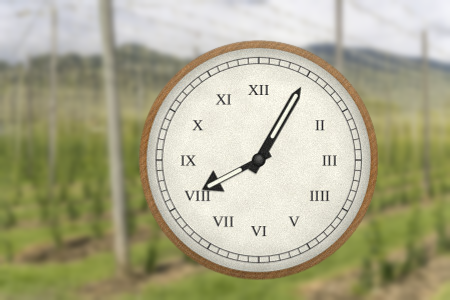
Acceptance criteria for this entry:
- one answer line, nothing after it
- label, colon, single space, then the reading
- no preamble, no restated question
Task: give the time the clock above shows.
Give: 8:05
